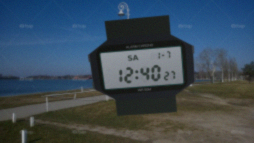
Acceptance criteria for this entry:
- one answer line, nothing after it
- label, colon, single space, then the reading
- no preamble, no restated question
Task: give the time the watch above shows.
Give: 12:40
